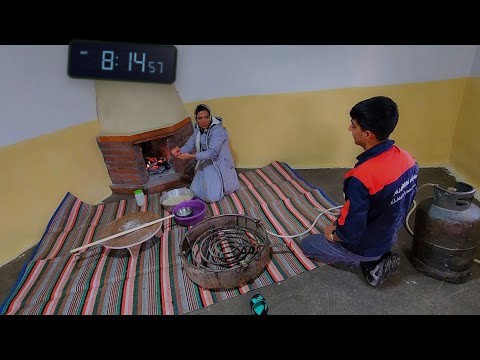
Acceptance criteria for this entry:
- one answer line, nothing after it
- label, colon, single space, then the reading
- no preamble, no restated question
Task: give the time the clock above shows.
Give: 8:14:57
